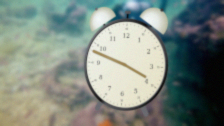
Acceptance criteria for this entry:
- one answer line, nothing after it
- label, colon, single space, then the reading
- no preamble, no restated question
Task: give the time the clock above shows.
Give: 3:48
